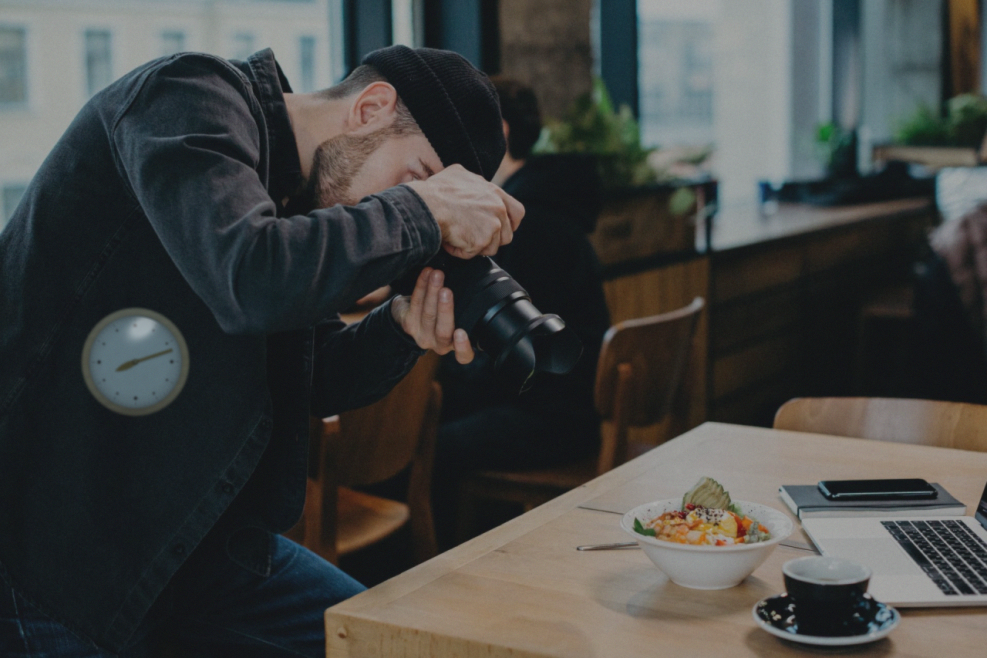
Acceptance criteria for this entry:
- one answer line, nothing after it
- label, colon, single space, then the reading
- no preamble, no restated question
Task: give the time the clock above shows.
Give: 8:12
